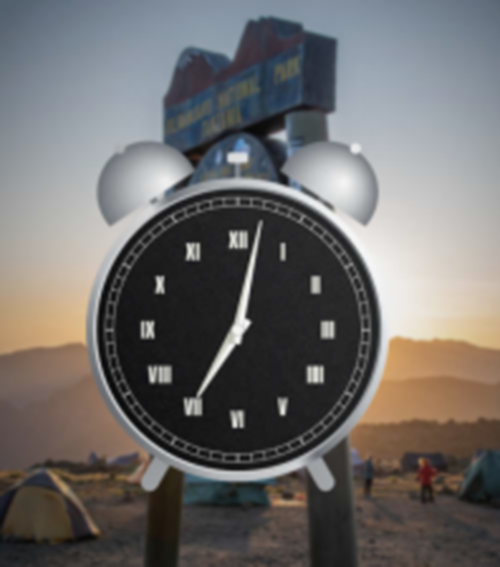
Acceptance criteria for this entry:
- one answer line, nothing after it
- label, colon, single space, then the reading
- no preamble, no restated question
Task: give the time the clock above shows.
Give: 7:02
